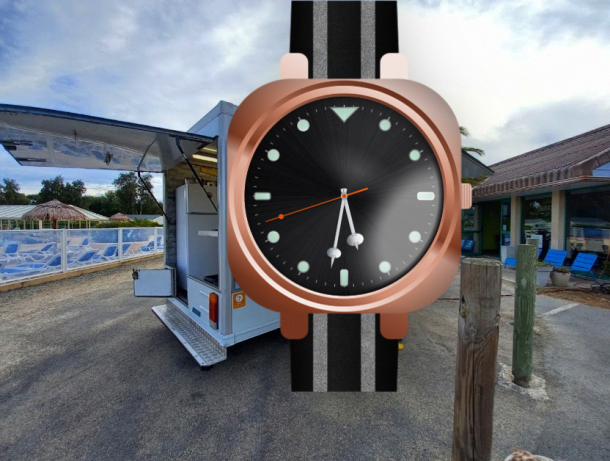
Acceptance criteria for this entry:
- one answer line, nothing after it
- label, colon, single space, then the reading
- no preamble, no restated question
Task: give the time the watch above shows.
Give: 5:31:42
